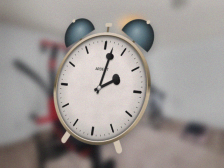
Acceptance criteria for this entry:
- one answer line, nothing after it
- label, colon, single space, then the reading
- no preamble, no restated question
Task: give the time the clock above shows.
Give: 2:02
